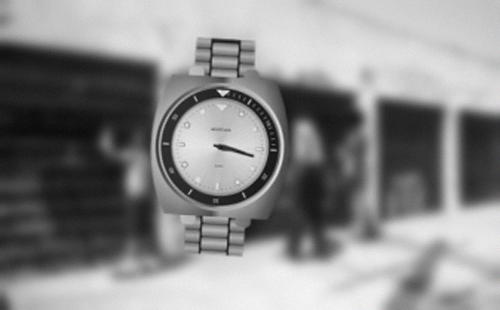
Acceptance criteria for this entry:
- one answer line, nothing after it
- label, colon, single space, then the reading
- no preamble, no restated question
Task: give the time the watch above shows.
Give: 3:17
